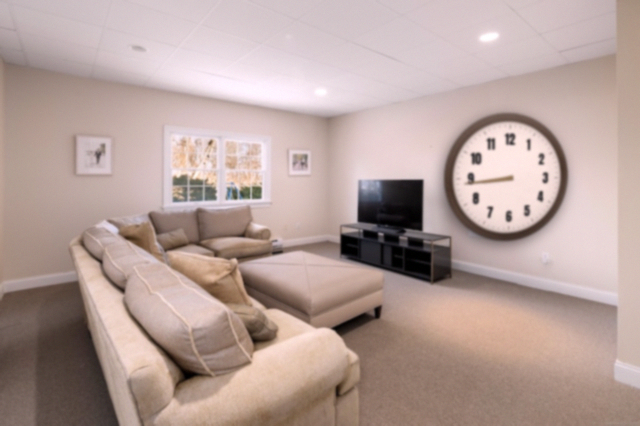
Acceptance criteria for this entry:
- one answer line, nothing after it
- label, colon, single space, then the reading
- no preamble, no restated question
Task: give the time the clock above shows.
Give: 8:44
